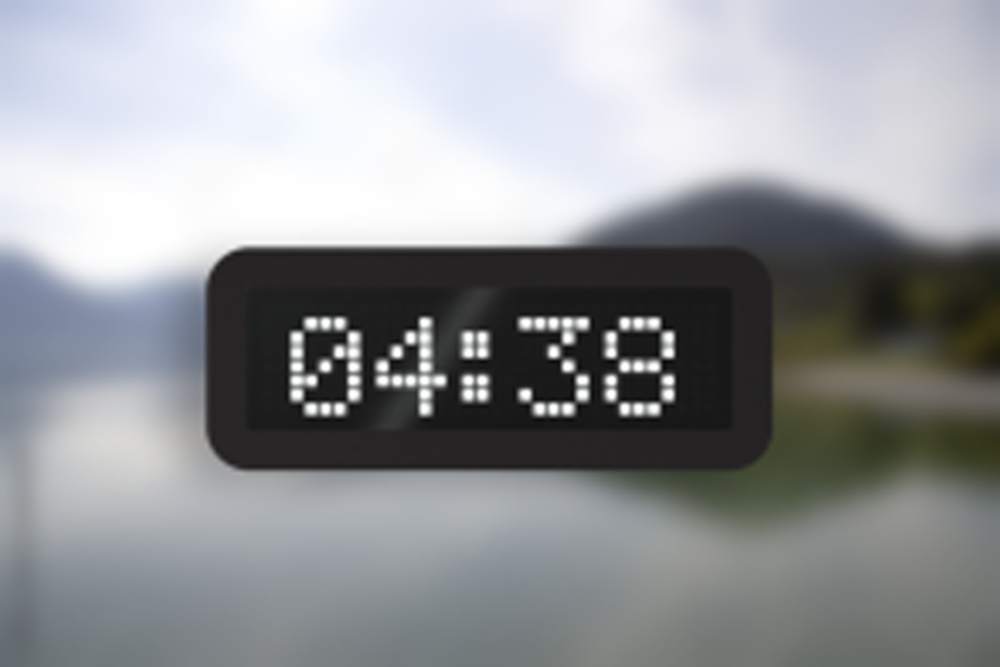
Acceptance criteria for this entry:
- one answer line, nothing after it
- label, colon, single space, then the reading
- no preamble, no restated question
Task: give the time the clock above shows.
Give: 4:38
